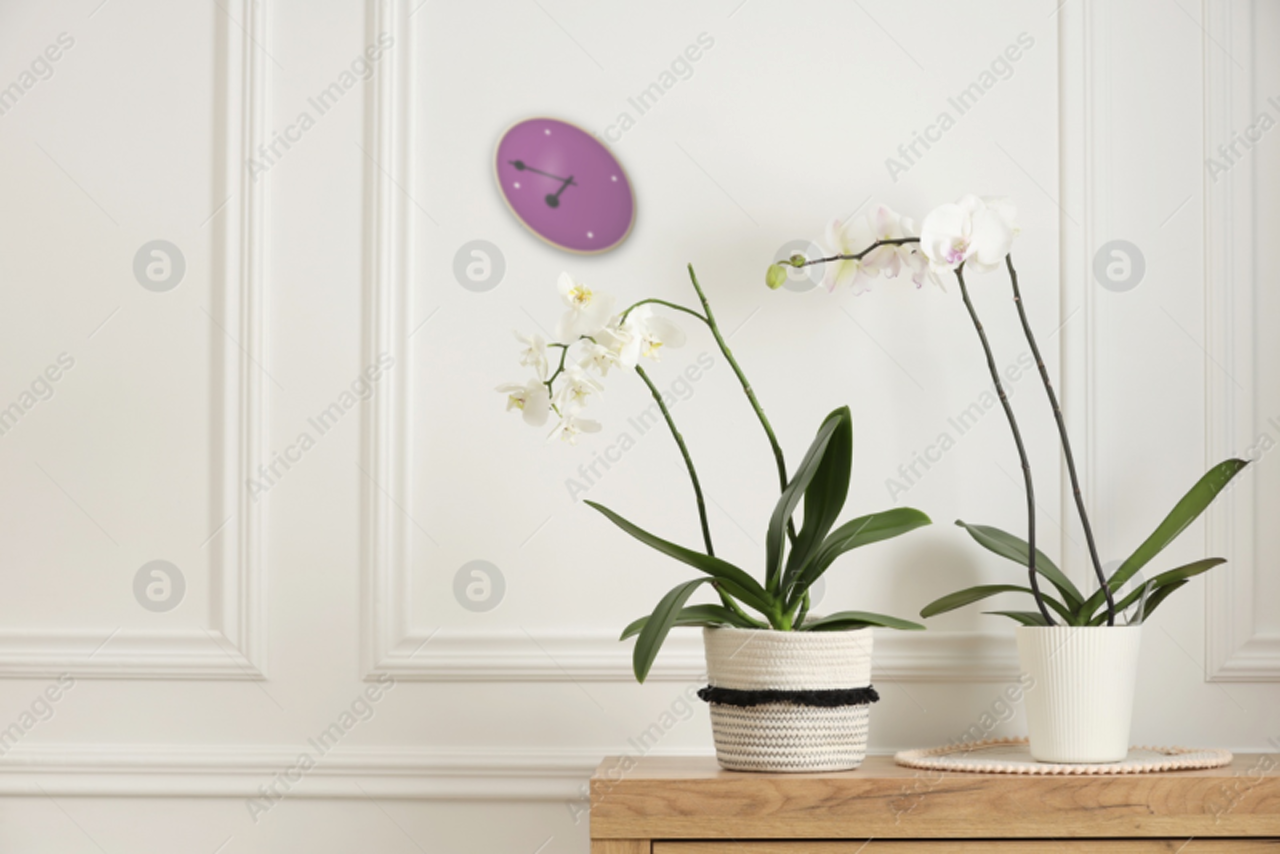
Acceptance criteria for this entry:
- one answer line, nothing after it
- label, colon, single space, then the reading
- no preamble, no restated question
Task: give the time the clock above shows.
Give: 7:49
